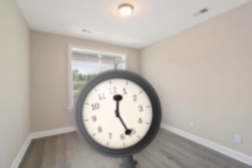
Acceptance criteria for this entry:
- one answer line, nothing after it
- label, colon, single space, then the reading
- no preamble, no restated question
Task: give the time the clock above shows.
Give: 12:27
